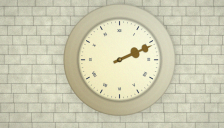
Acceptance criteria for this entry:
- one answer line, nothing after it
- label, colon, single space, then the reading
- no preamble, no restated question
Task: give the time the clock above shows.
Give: 2:11
